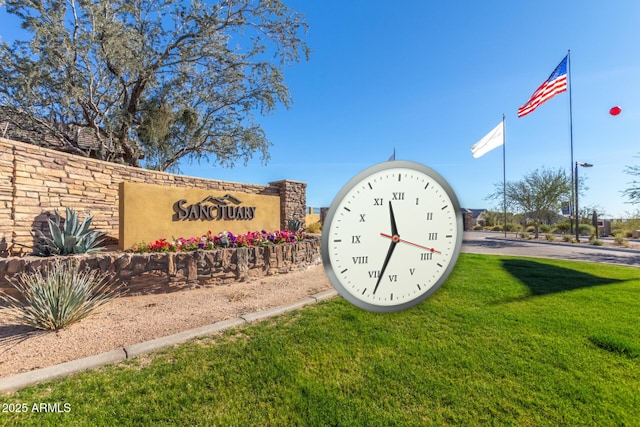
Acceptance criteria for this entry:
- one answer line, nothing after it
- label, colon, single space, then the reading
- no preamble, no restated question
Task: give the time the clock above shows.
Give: 11:33:18
